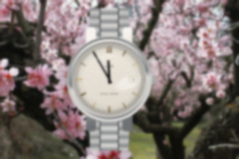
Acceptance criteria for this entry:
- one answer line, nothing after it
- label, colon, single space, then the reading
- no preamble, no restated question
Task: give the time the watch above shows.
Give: 11:55
